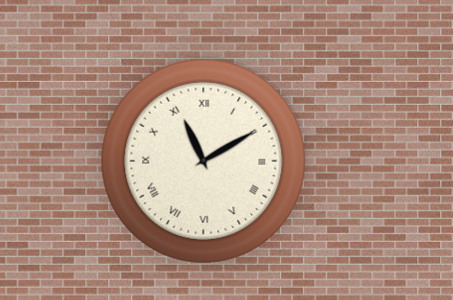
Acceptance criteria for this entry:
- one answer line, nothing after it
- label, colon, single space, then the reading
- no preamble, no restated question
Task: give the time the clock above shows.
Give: 11:10
